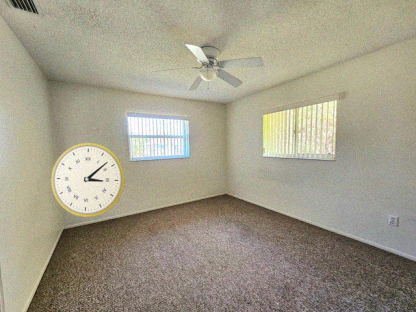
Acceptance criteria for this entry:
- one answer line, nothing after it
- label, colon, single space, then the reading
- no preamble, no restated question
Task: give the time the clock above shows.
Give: 3:08
